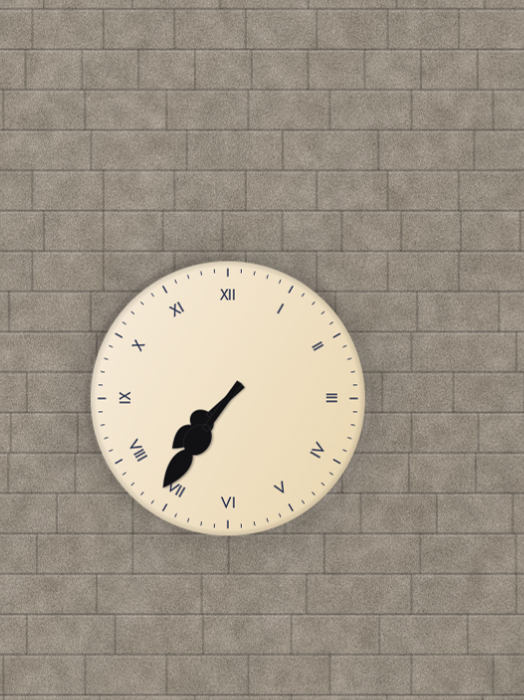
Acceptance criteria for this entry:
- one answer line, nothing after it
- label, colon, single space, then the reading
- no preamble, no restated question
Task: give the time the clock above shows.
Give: 7:36
